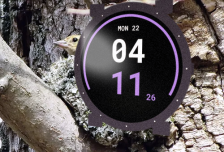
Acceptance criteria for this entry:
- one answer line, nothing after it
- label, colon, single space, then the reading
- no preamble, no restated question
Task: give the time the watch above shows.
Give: 4:11:26
